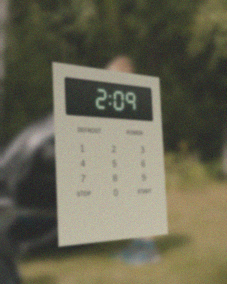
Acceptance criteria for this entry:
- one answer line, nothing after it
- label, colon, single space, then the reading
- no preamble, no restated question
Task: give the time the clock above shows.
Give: 2:09
